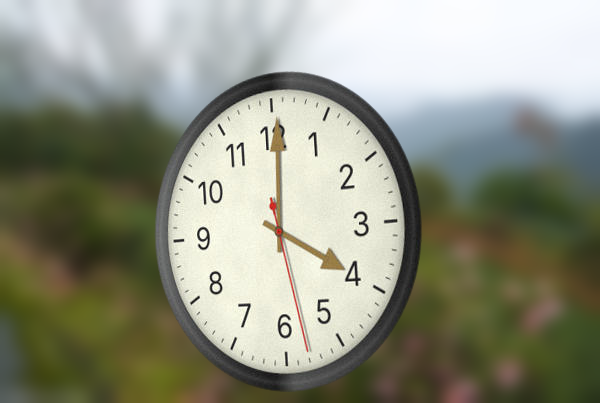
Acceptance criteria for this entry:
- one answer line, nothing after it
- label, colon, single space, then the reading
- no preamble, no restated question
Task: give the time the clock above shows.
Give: 4:00:28
